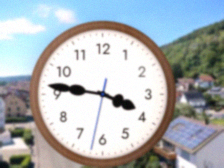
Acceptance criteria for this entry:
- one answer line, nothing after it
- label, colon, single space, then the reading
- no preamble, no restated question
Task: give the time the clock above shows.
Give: 3:46:32
